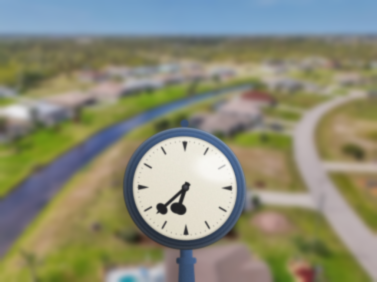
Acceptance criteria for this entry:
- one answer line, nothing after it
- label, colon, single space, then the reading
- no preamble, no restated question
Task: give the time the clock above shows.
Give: 6:38
